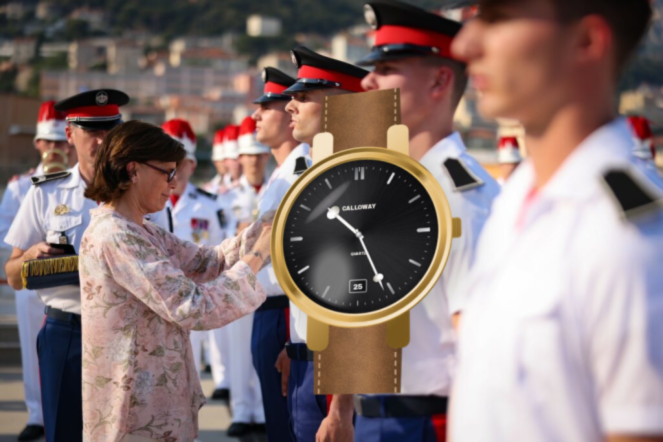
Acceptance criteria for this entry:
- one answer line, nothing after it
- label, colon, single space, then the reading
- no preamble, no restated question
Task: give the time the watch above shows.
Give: 10:26
